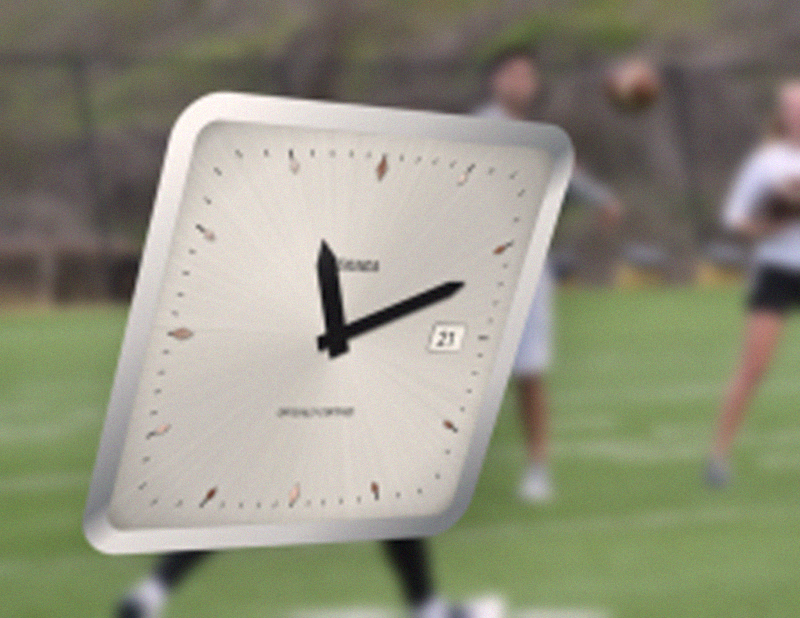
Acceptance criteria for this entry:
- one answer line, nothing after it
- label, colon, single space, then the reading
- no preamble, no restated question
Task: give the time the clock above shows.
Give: 11:11
